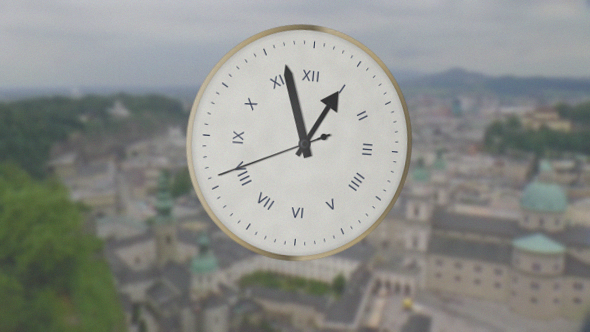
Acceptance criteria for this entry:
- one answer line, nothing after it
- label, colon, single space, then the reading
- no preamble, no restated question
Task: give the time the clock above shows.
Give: 12:56:41
